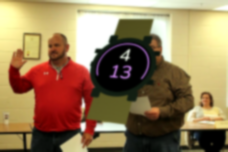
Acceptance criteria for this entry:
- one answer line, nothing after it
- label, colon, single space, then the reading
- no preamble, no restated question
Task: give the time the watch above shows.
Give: 4:13
